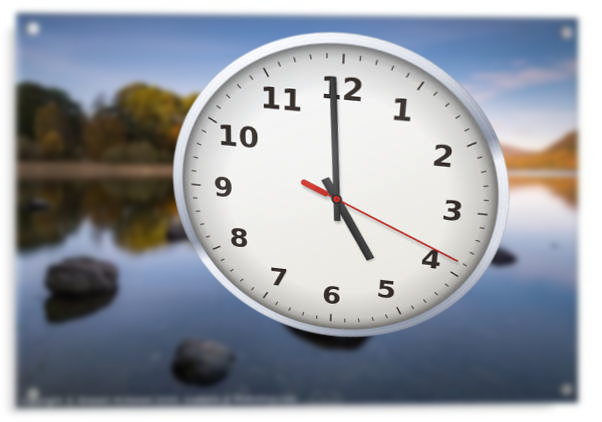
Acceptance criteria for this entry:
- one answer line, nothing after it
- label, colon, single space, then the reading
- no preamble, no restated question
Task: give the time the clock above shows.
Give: 4:59:19
